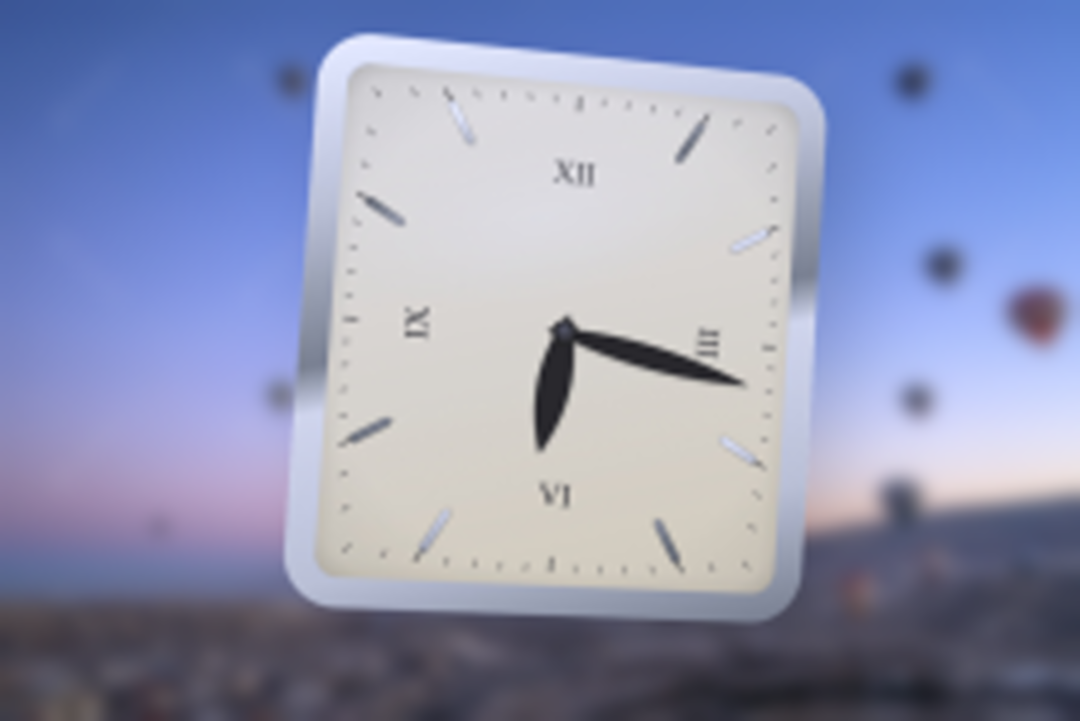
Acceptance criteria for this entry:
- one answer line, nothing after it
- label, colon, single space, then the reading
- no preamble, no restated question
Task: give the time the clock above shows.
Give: 6:17
